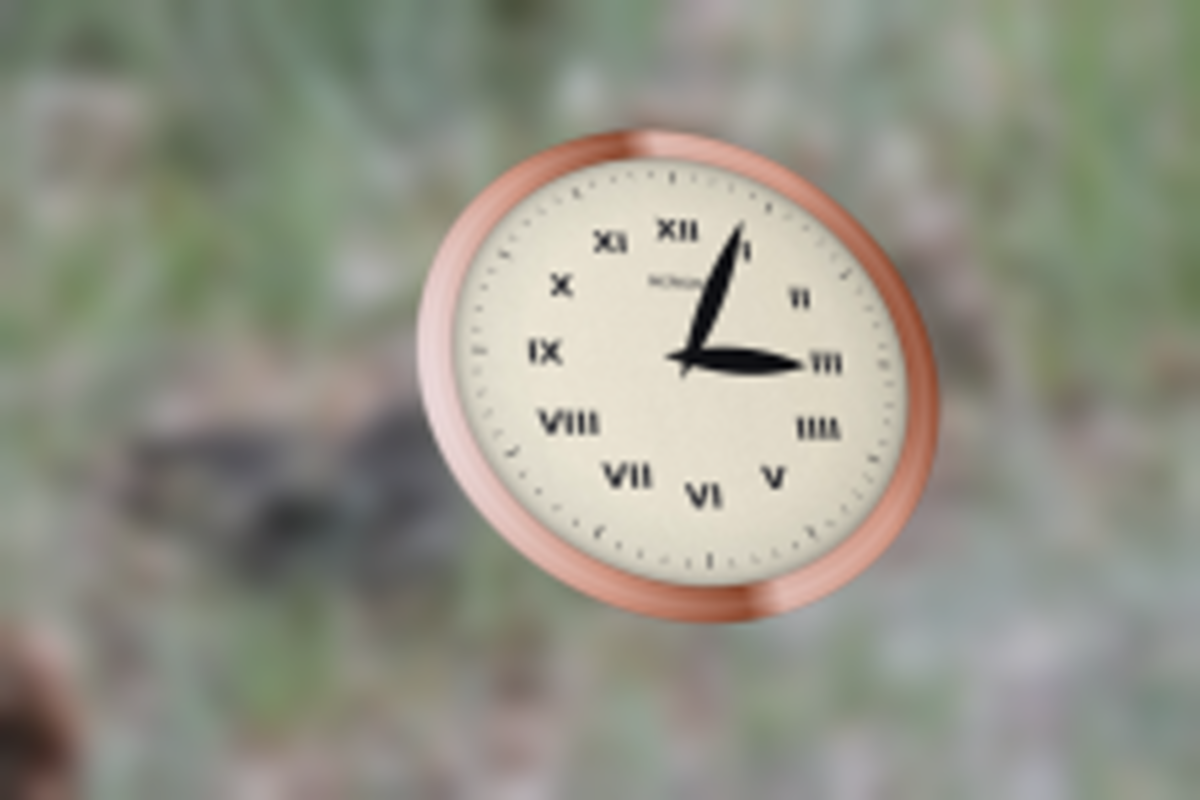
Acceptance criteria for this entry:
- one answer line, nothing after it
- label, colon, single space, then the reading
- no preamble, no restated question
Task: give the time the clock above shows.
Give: 3:04
